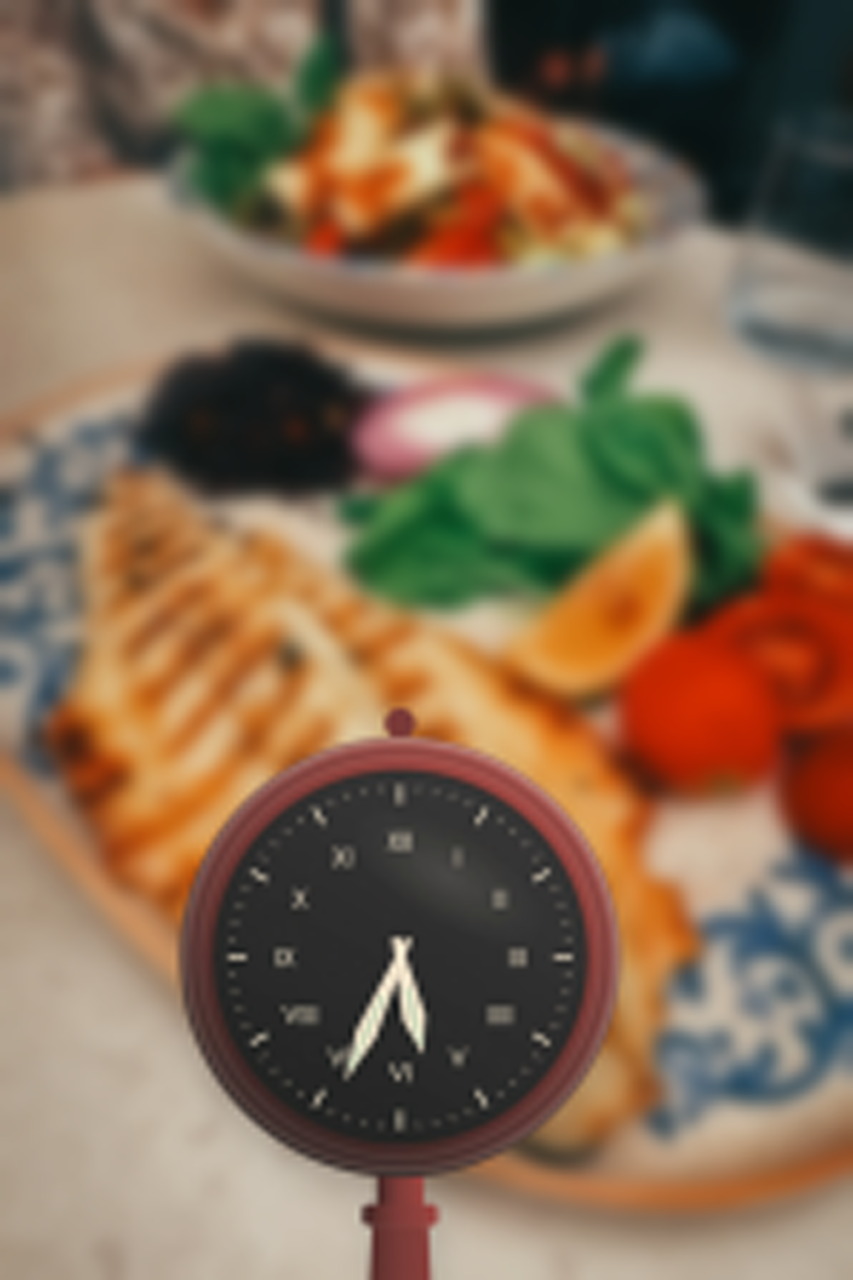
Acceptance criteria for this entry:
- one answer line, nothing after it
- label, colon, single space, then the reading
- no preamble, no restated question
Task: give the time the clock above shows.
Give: 5:34
